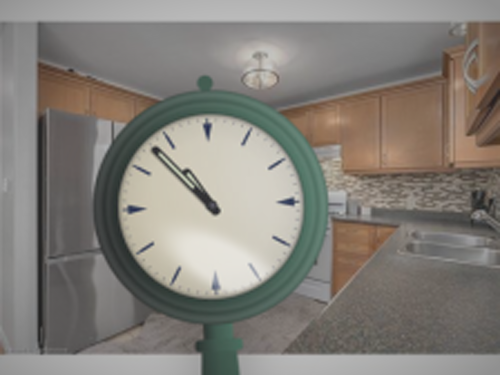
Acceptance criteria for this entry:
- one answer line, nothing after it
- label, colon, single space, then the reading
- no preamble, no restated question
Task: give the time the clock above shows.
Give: 10:53
